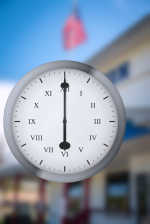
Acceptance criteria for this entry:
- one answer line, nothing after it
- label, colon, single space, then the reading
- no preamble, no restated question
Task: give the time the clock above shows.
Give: 6:00
